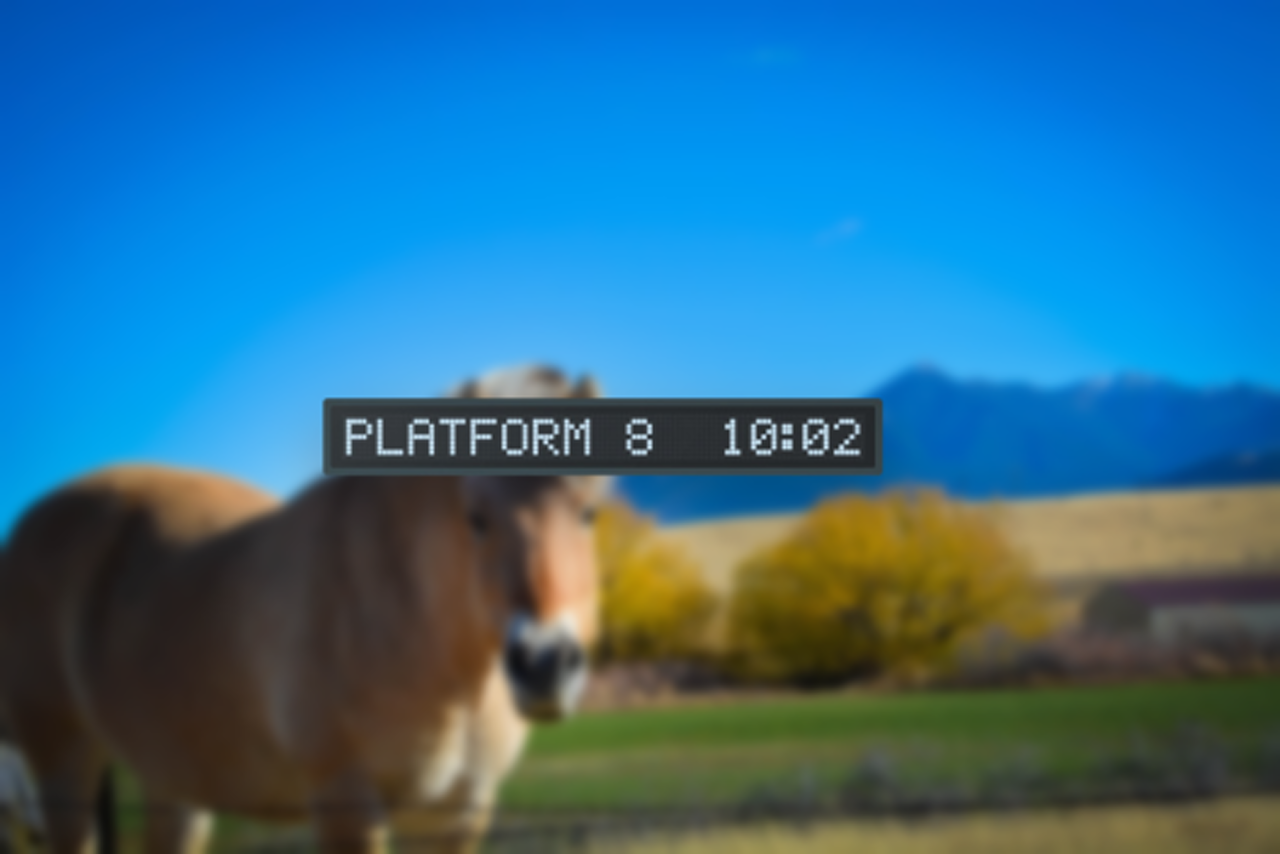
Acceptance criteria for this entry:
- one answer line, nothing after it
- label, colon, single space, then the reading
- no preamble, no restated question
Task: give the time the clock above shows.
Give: 10:02
